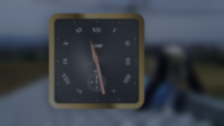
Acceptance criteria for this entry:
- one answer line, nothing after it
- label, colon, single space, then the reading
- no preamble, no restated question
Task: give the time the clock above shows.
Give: 11:28
